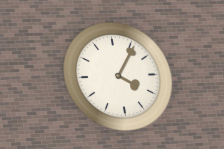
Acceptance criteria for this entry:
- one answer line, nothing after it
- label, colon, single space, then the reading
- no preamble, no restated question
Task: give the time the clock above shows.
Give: 4:06
